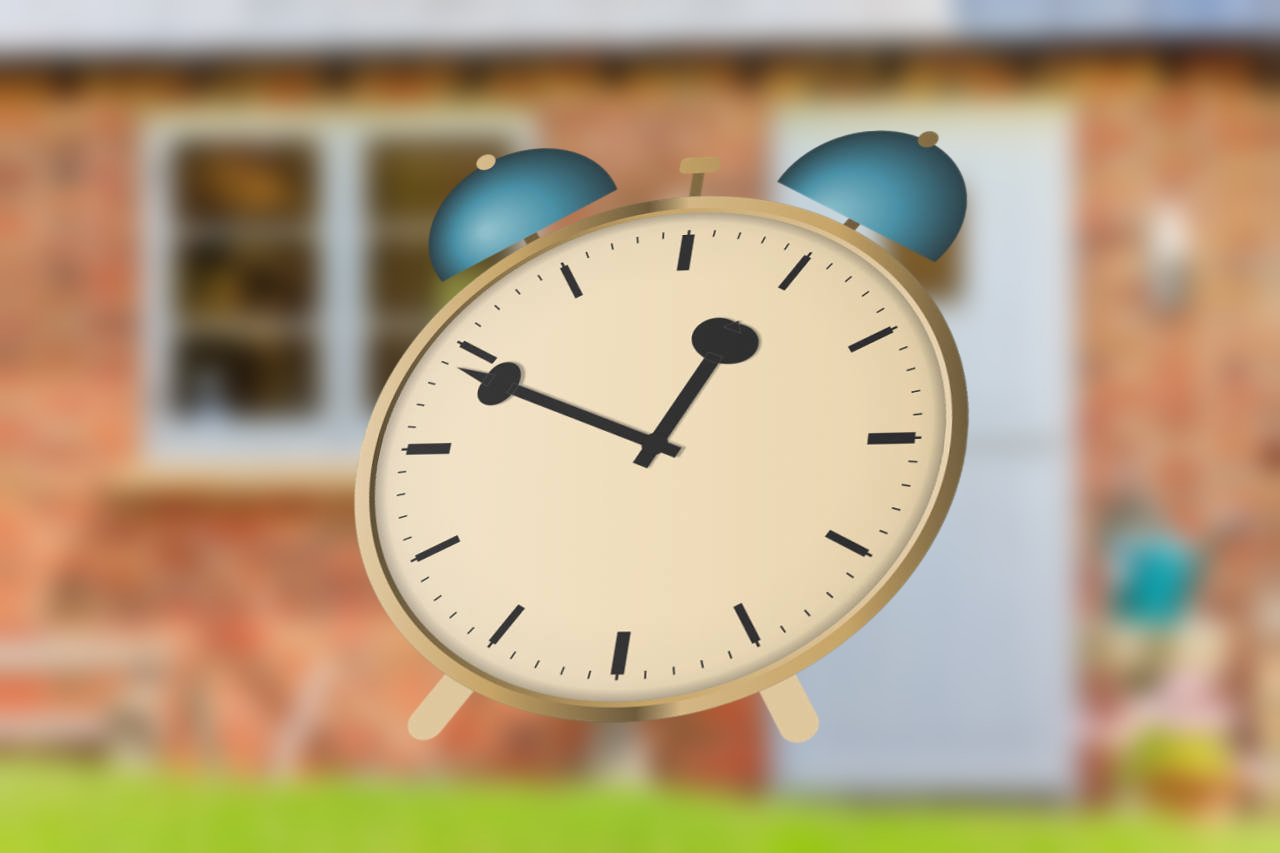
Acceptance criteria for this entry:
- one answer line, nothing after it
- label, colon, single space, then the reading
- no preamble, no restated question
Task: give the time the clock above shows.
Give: 12:49
